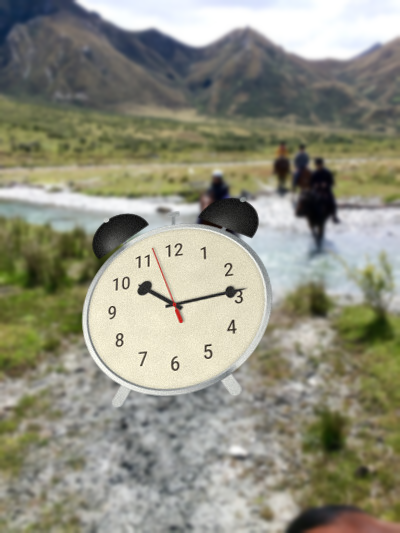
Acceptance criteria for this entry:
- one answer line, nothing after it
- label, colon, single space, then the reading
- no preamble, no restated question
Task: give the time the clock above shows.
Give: 10:13:57
